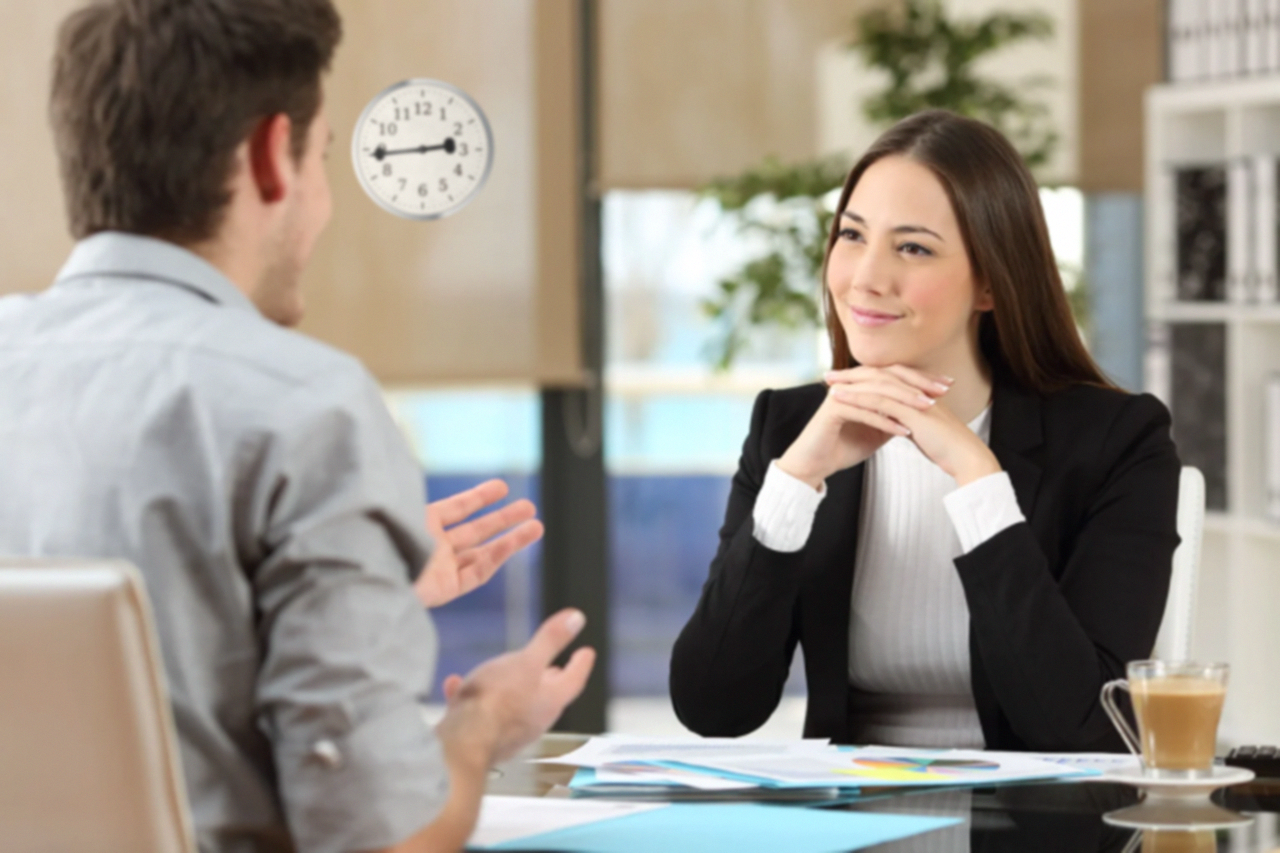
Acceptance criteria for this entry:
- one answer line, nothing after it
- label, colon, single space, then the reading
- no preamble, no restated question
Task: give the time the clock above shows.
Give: 2:44
